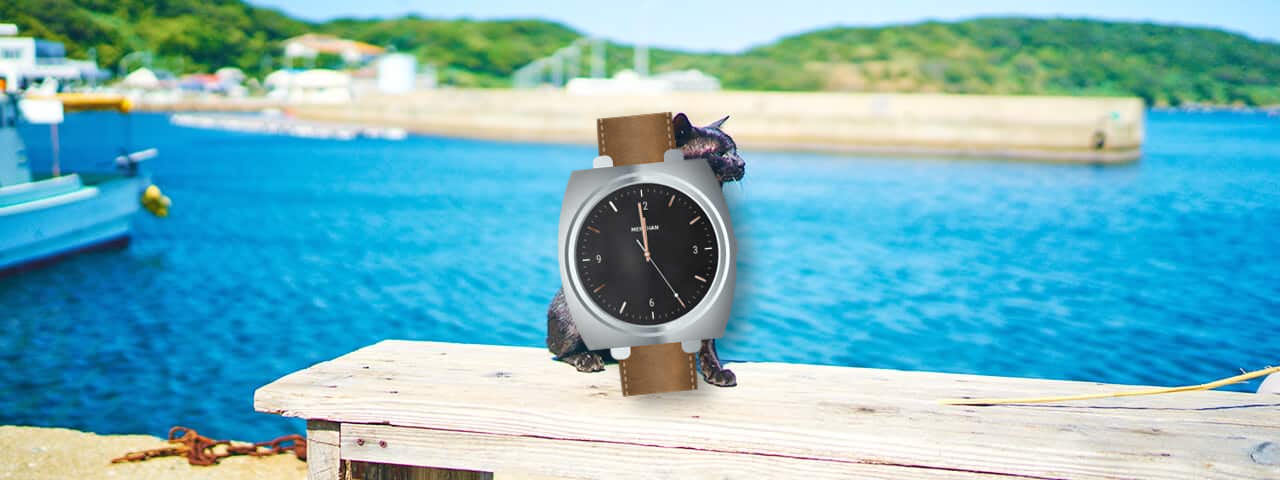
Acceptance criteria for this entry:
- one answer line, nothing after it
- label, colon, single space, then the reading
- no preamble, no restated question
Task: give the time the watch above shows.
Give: 11:59:25
